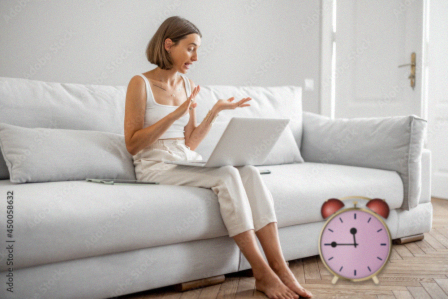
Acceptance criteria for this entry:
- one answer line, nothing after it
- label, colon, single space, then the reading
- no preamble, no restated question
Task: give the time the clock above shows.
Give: 11:45
